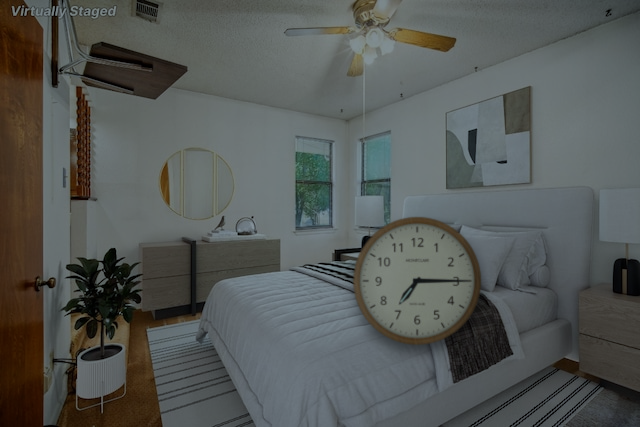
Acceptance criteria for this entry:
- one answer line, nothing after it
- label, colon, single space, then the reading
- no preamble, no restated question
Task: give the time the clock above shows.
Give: 7:15
